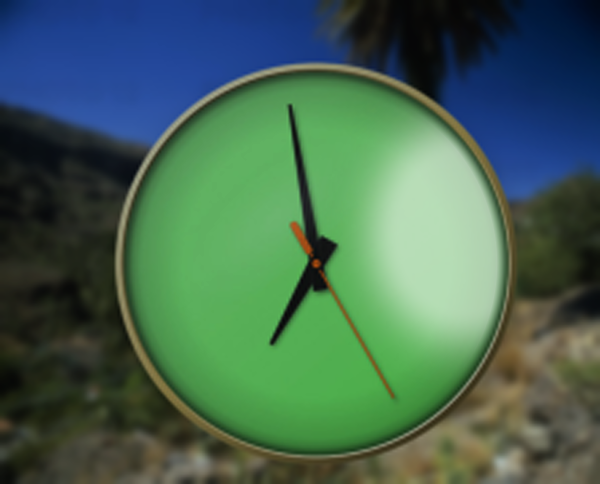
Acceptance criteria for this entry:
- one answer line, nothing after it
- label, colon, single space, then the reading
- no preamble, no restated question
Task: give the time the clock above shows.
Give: 6:58:25
